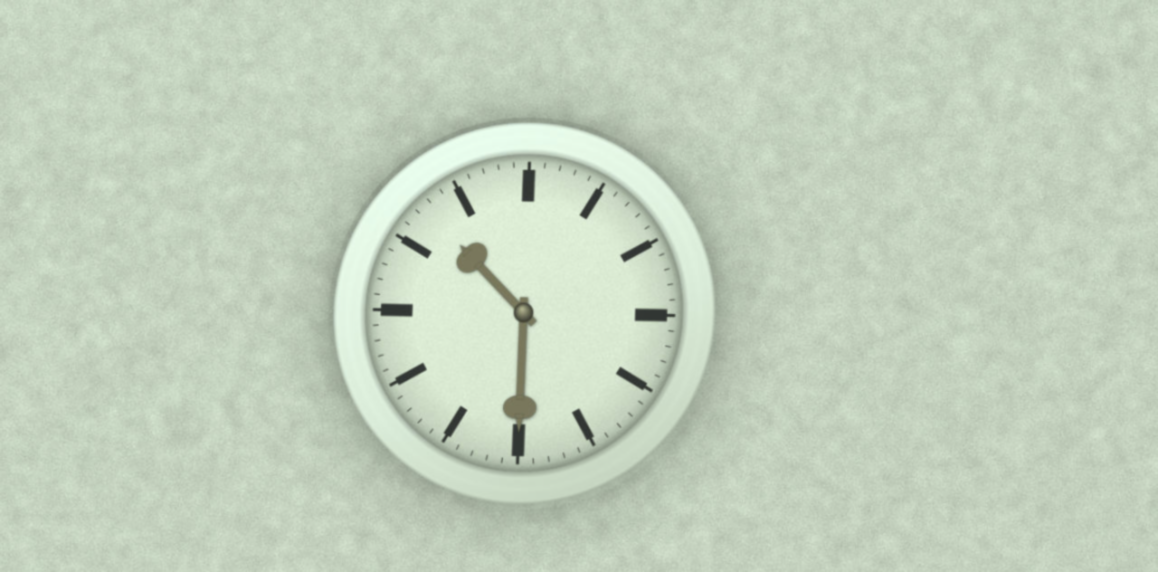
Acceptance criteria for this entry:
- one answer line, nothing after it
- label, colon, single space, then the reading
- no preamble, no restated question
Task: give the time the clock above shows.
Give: 10:30
